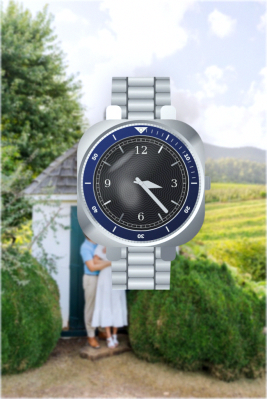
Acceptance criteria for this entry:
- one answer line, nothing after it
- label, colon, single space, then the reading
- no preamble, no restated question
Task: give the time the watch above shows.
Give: 3:23
